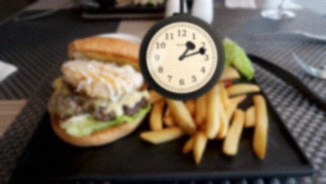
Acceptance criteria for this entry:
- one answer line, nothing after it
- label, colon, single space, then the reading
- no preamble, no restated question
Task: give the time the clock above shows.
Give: 1:12
